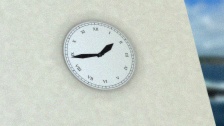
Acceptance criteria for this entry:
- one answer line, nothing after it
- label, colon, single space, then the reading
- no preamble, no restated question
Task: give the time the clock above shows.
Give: 1:44
